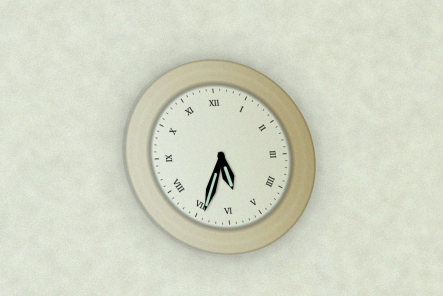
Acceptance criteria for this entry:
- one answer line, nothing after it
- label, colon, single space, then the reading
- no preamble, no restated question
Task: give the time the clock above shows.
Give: 5:34
